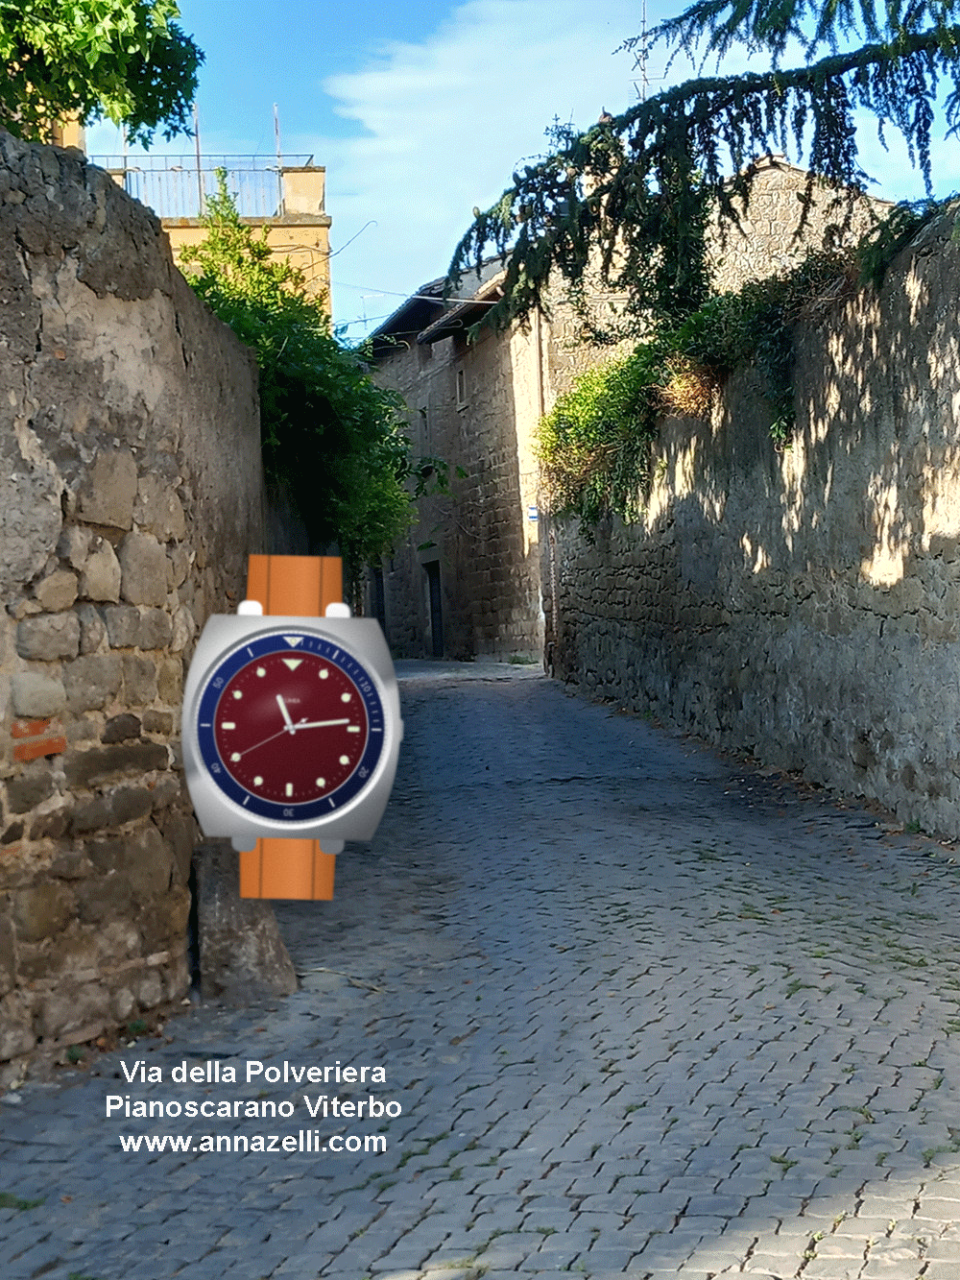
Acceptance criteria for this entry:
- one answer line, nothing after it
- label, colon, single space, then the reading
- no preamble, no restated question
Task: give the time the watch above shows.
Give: 11:13:40
